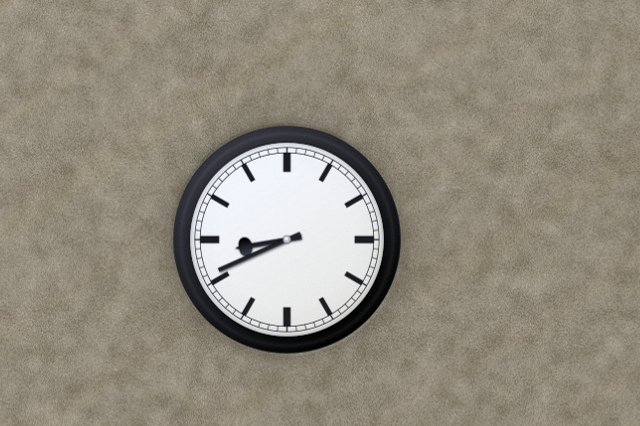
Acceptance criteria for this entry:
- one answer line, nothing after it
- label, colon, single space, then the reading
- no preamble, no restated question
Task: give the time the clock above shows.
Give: 8:41
